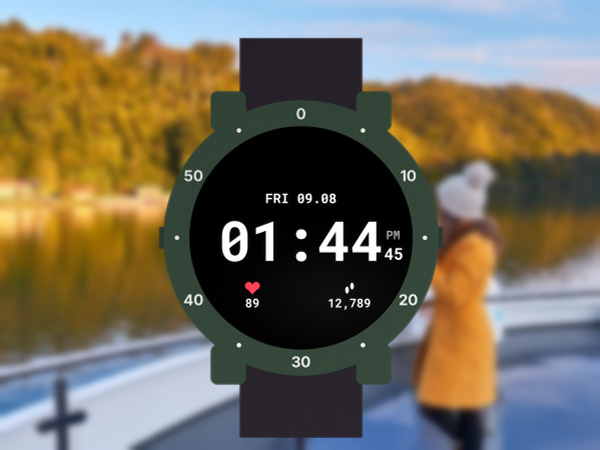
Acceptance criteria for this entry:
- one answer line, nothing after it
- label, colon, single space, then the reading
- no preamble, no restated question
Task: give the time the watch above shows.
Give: 1:44:45
